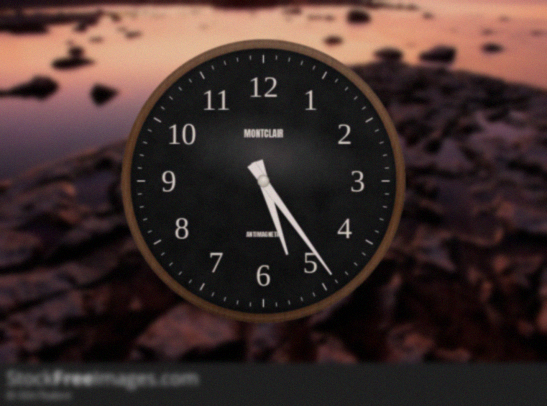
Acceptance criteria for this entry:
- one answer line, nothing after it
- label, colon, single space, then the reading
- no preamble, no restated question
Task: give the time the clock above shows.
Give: 5:24
